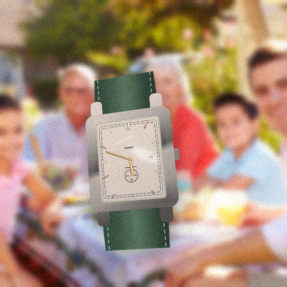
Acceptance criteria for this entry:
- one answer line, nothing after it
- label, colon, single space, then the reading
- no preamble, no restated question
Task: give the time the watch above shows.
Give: 5:49
